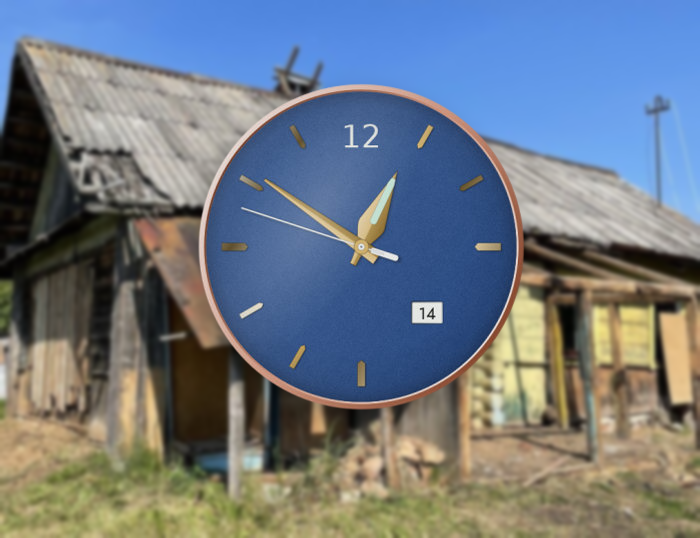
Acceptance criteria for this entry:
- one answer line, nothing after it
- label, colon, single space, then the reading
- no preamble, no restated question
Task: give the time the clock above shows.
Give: 12:50:48
